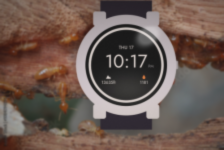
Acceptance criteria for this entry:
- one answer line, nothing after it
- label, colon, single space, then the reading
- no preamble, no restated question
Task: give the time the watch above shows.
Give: 10:17
